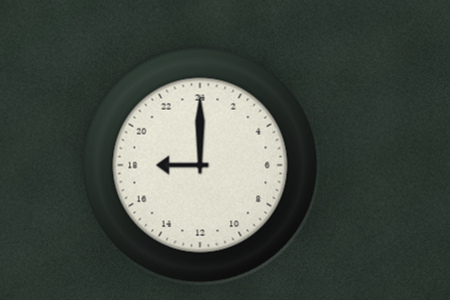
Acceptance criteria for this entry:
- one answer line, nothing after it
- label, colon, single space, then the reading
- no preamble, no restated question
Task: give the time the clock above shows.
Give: 18:00
